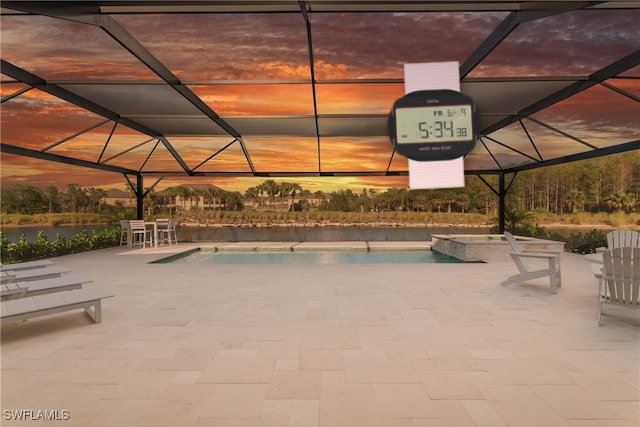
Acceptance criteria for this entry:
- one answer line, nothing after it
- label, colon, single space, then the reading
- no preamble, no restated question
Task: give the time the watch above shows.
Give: 5:34
